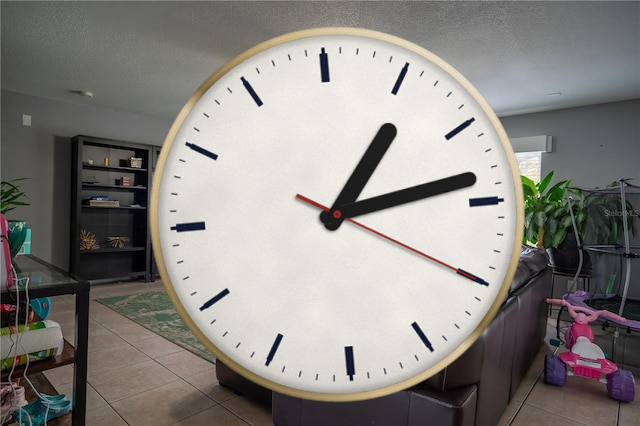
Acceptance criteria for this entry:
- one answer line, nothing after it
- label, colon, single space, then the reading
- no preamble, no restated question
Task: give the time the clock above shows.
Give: 1:13:20
